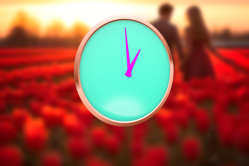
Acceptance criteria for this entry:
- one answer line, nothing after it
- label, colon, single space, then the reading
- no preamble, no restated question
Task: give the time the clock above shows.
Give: 12:59
